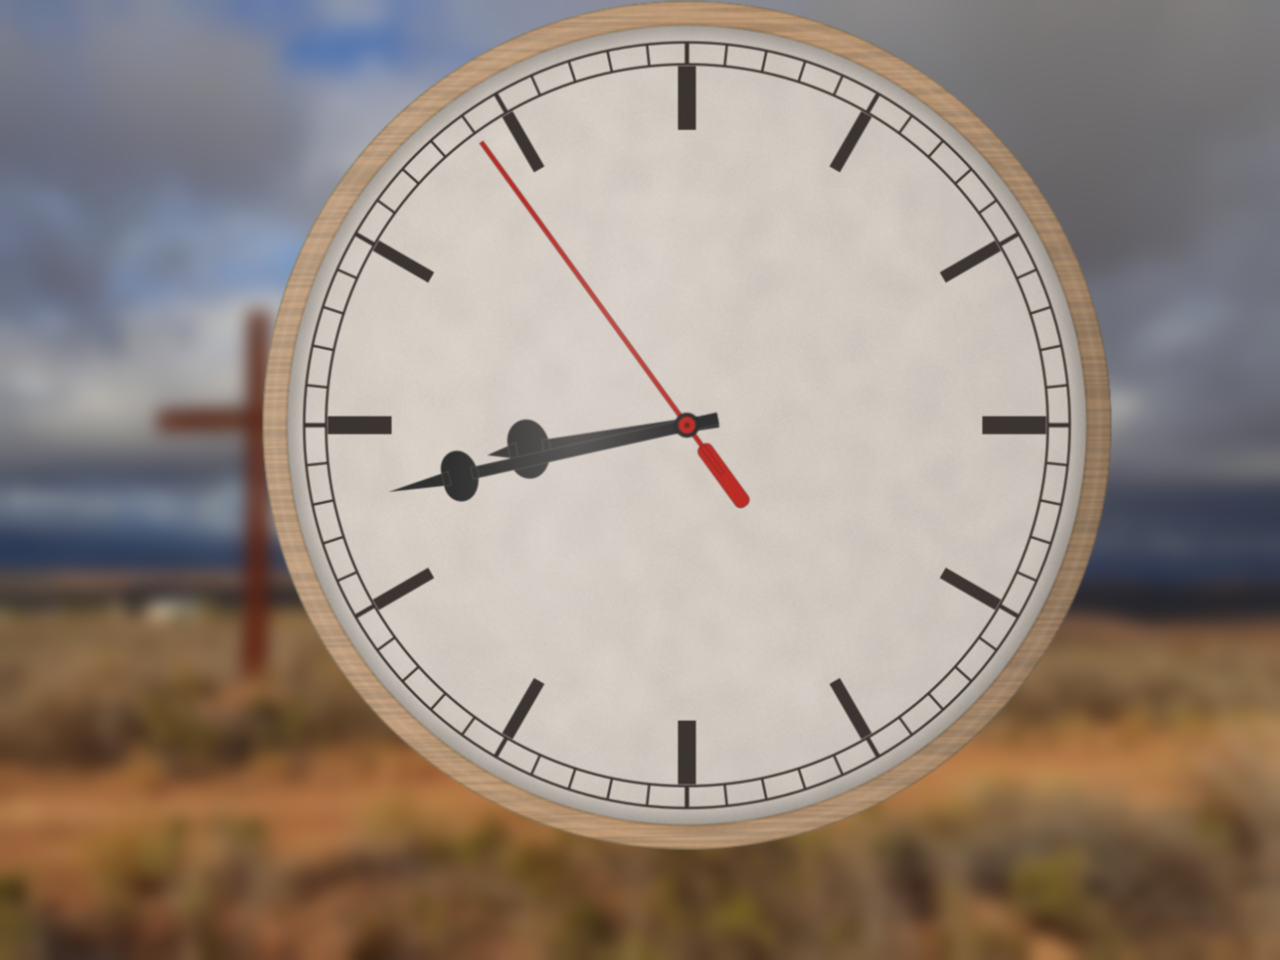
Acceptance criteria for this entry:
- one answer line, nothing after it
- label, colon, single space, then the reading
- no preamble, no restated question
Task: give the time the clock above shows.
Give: 8:42:54
